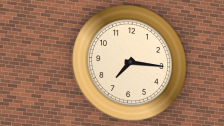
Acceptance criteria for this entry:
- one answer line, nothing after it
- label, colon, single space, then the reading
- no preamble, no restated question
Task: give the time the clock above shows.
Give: 7:15
